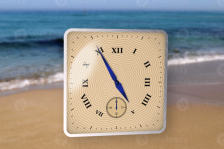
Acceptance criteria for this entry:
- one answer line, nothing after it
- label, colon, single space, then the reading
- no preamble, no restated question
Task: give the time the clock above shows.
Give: 4:55
